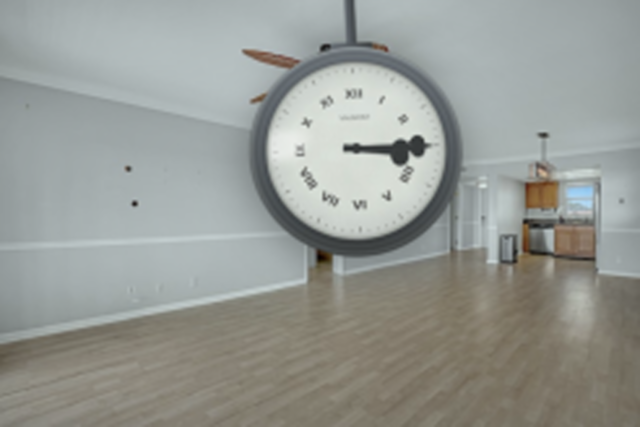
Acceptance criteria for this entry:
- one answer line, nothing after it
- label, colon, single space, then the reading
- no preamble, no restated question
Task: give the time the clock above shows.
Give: 3:15
